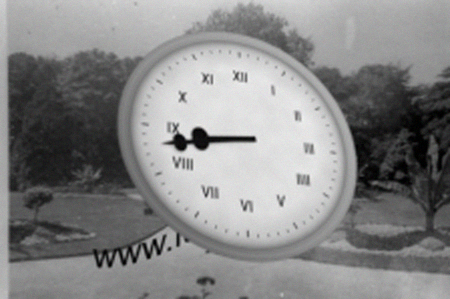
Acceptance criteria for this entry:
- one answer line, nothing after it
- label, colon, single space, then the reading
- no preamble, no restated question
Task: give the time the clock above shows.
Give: 8:43
